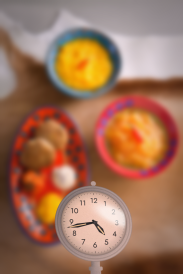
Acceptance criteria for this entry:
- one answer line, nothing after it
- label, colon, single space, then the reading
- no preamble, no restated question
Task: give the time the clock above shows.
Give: 4:43
